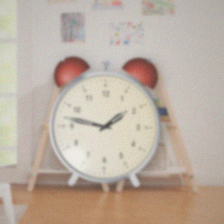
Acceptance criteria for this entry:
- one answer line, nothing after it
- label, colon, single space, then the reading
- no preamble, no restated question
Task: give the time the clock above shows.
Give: 1:47
